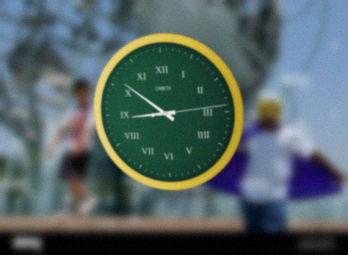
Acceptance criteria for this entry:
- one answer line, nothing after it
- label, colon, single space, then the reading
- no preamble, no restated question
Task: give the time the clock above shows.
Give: 8:51:14
